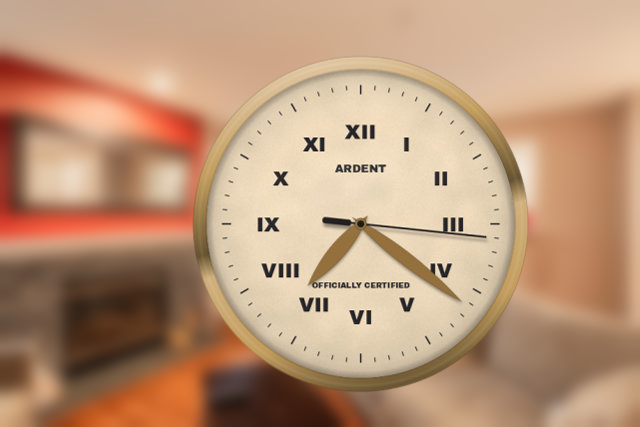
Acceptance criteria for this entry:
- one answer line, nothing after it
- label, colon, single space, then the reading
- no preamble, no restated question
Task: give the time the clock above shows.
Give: 7:21:16
